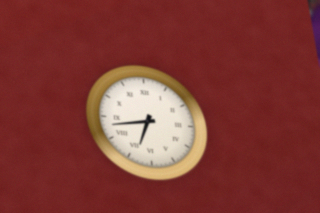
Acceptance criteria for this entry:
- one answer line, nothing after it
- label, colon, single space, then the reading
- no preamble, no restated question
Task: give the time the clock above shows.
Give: 6:43
